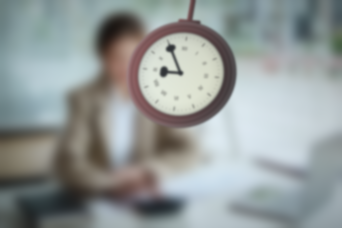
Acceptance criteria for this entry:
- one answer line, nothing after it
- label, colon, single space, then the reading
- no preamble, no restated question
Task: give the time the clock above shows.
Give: 8:55
